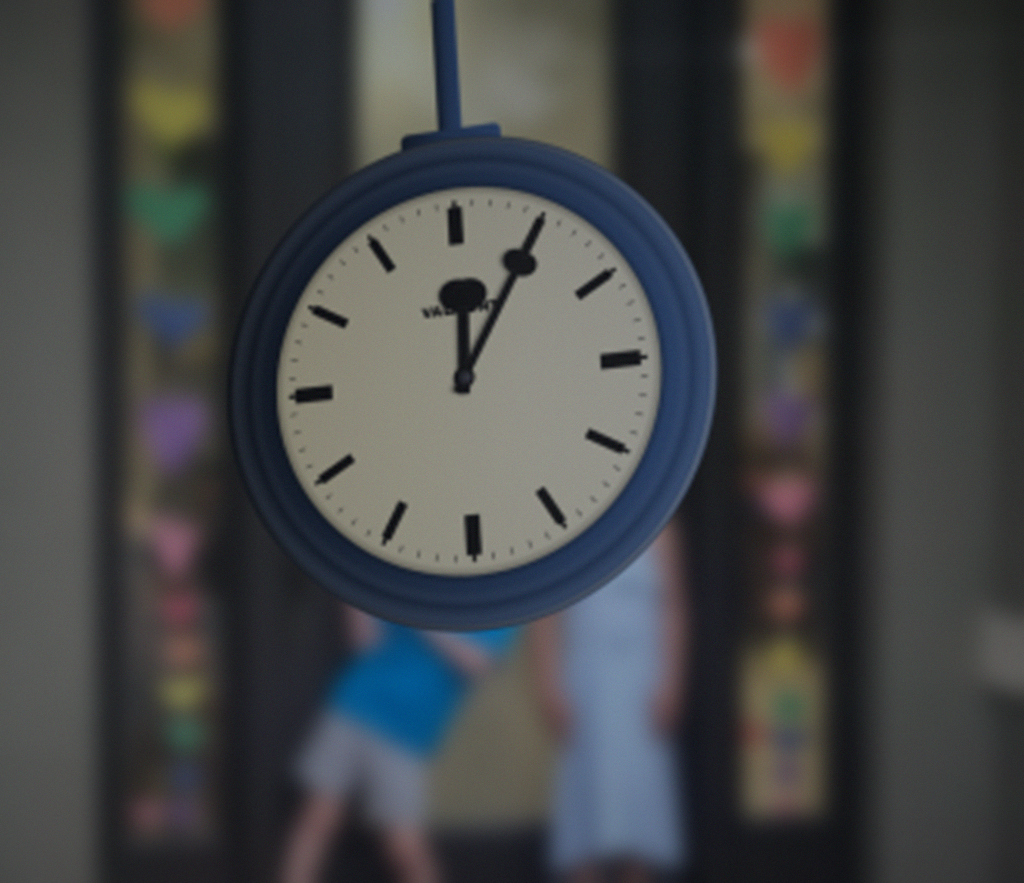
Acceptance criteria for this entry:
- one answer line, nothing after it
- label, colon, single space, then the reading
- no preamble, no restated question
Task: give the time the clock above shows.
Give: 12:05
